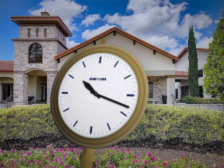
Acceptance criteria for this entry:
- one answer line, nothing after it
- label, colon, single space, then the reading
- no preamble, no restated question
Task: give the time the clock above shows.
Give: 10:18
